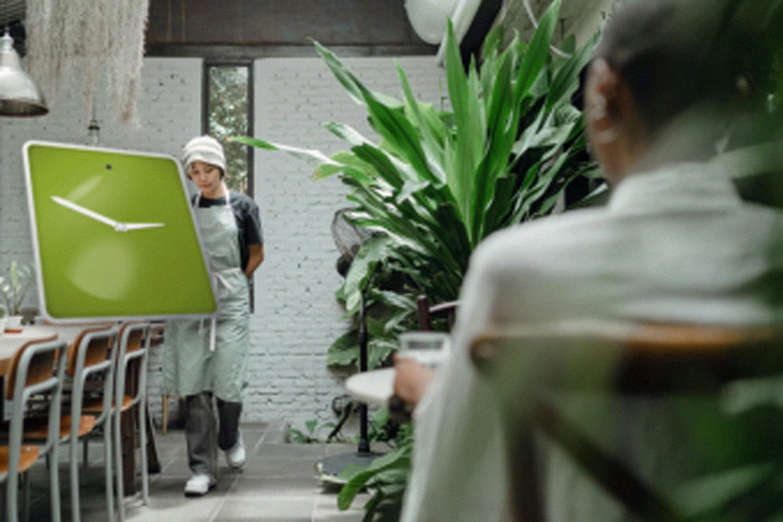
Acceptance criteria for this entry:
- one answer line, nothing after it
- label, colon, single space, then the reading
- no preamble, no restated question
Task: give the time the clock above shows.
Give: 2:49
